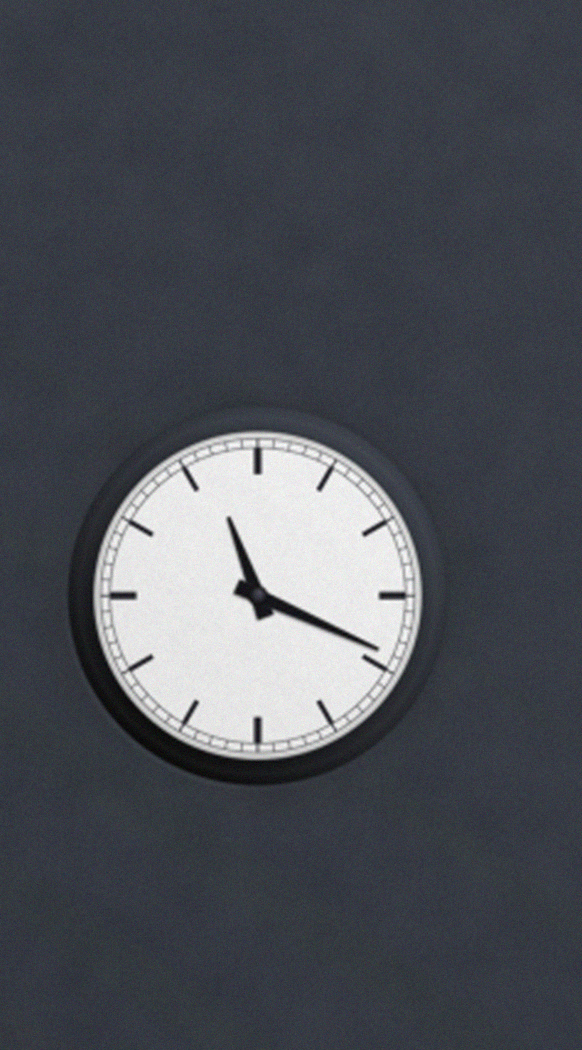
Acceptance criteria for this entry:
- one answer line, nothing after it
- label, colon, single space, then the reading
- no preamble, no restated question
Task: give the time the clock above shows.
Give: 11:19
